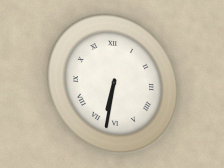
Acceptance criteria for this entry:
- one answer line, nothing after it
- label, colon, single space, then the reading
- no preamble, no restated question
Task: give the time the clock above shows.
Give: 6:32
